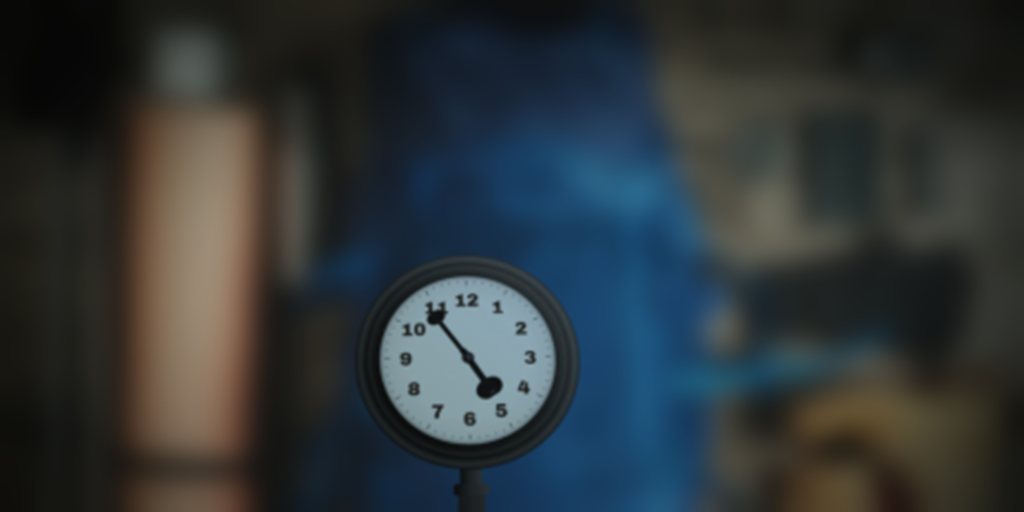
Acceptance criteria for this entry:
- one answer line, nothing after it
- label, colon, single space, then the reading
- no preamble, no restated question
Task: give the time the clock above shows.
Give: 4:54
